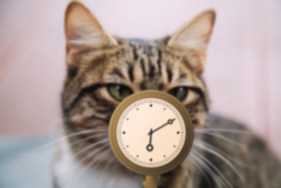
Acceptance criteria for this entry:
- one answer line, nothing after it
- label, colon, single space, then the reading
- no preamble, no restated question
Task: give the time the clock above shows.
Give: 6:10
